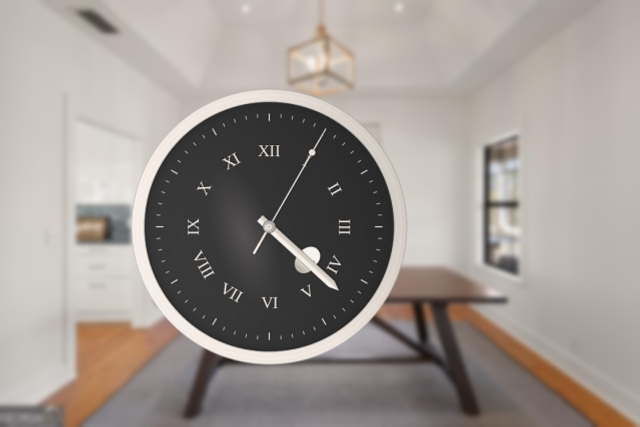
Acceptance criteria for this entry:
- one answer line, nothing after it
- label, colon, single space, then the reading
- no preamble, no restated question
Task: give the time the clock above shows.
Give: 4:22:05
